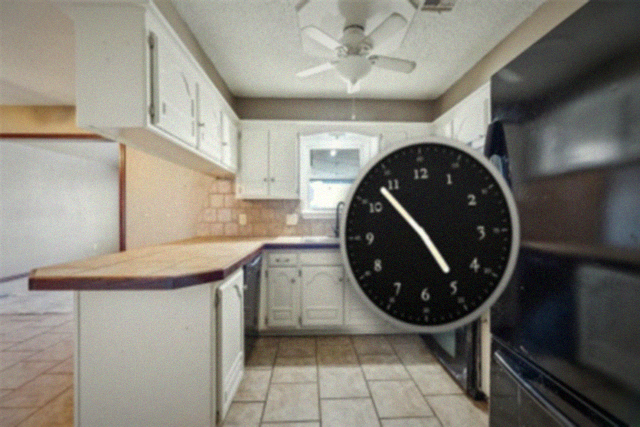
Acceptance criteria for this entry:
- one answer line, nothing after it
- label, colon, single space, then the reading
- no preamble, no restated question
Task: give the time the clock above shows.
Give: 4:53
